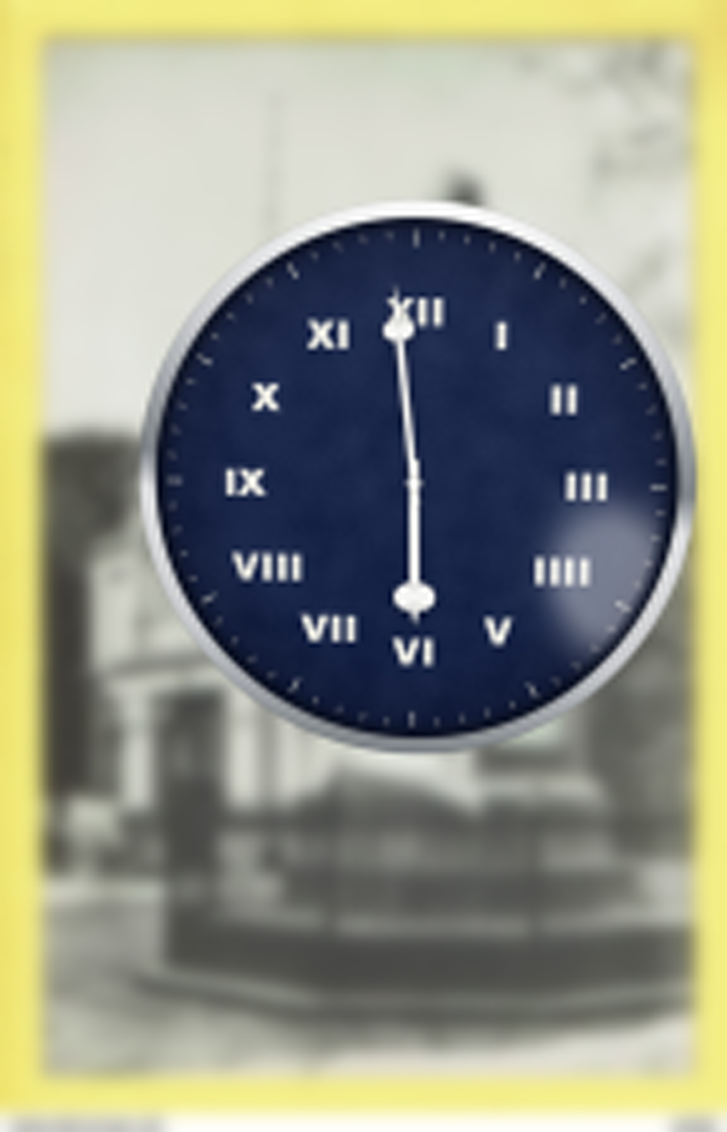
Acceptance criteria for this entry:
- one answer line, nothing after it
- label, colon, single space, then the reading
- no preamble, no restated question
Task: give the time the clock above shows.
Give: 5:59
